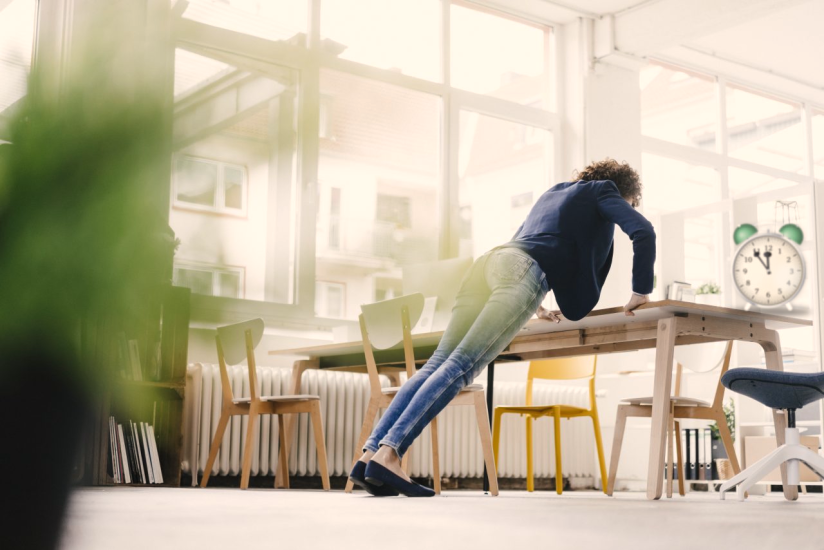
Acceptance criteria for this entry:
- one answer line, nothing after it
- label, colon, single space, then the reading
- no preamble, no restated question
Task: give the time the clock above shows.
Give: 11:54
